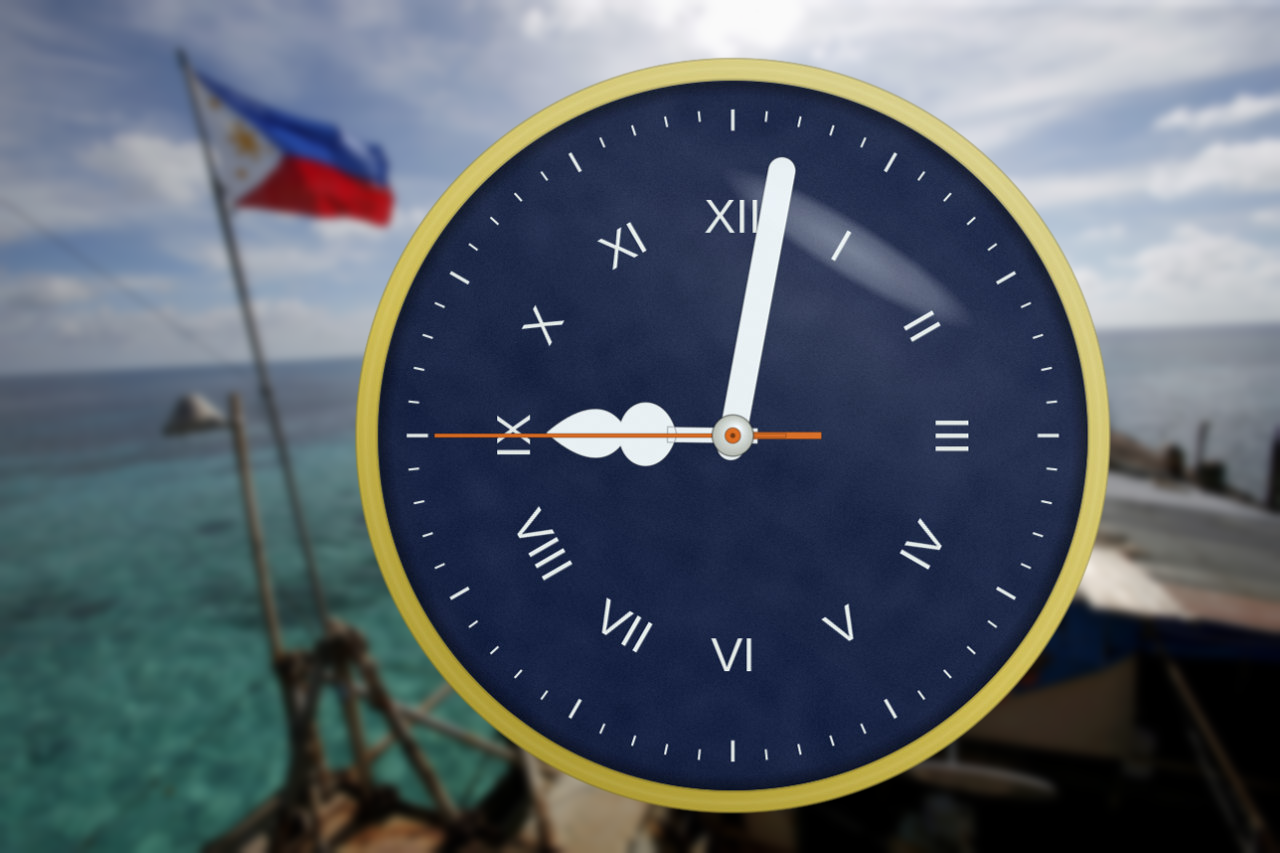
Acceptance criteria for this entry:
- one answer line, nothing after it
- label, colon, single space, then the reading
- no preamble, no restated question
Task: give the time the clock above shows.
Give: 9:01:45
